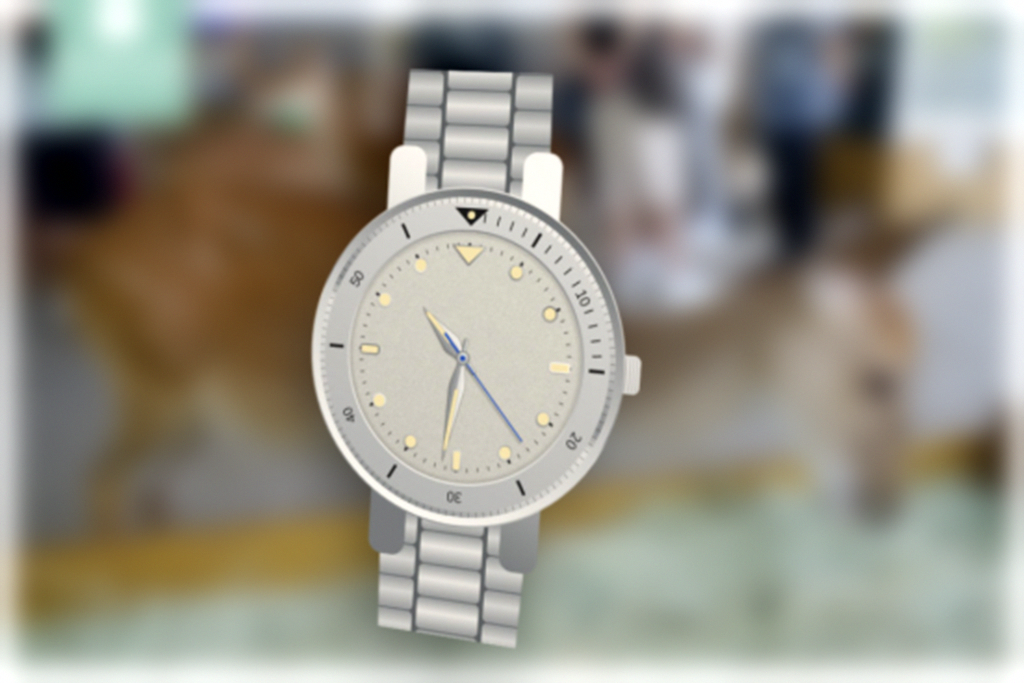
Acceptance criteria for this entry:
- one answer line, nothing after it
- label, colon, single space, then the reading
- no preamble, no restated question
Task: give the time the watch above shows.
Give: 10:31:23
